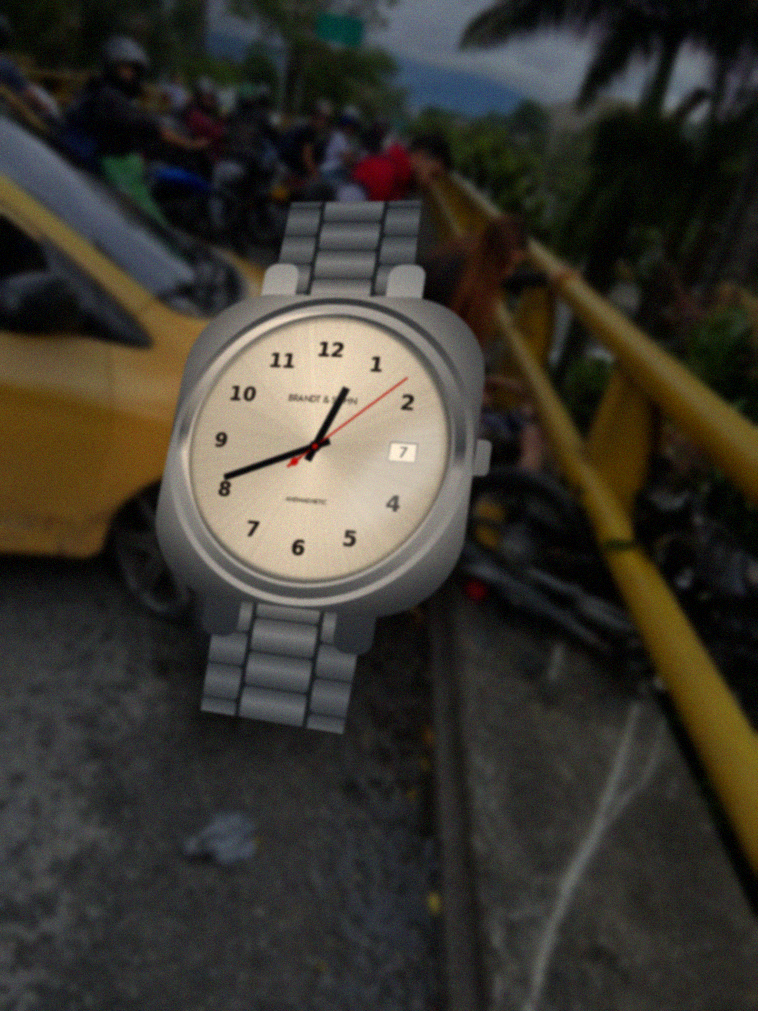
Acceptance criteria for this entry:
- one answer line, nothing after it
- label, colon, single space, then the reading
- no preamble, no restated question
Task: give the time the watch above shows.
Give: 12:41:08
